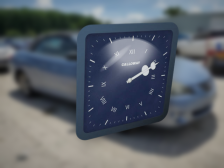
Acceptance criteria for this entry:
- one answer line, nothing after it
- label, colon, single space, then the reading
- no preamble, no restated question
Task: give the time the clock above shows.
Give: 2:11
